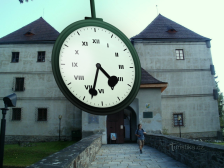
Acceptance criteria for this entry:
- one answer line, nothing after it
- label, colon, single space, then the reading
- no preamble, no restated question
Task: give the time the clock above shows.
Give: 4:33
